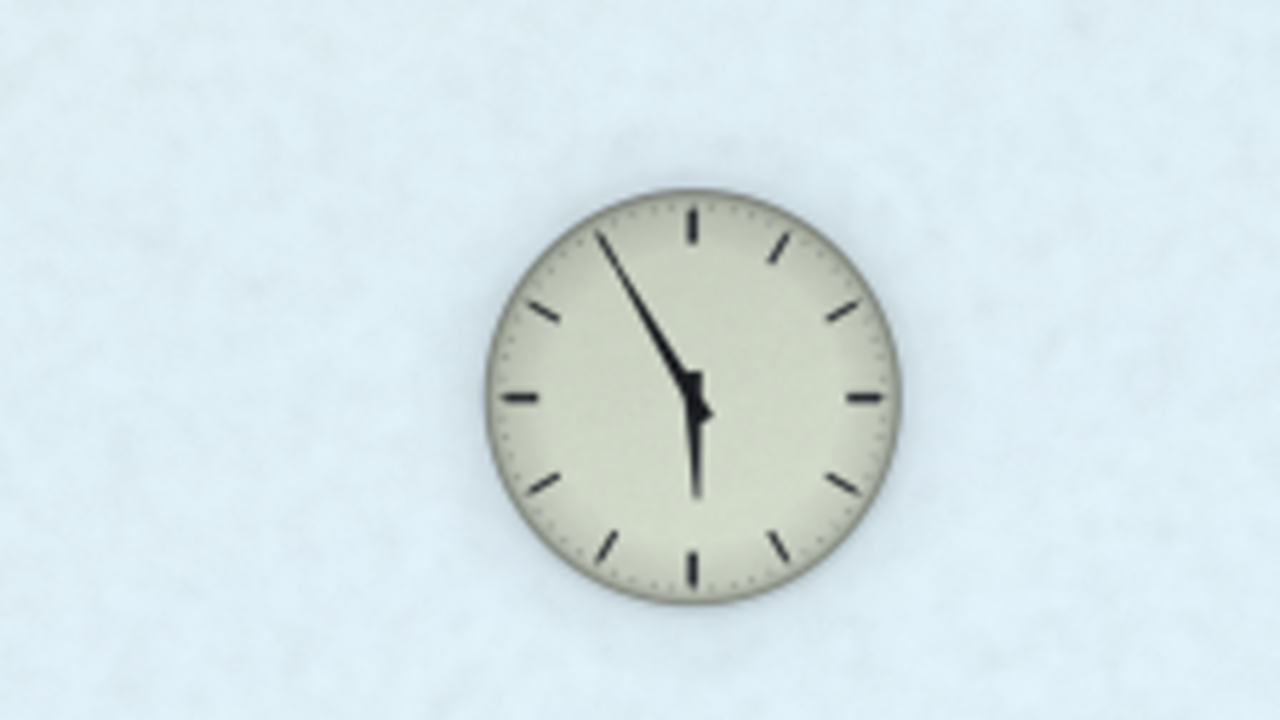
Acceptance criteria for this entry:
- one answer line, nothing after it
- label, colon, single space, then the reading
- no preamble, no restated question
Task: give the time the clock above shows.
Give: 5:55
